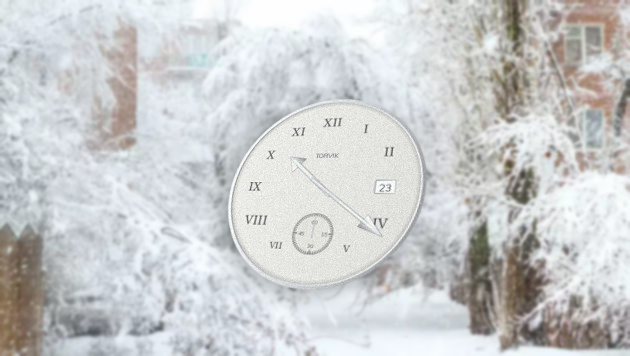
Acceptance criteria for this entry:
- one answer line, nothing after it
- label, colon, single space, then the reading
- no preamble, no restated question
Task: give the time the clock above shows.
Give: 10:21
